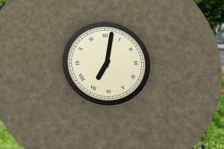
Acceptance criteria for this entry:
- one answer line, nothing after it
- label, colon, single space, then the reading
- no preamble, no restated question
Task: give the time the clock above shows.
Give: 7:02
